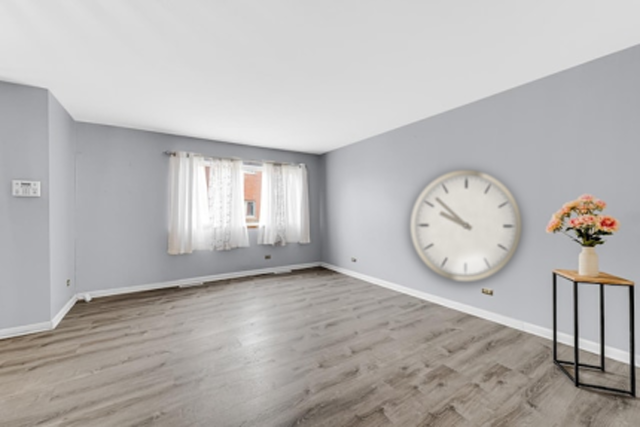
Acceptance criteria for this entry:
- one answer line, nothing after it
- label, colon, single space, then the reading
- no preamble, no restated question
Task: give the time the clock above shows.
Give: 9:52
